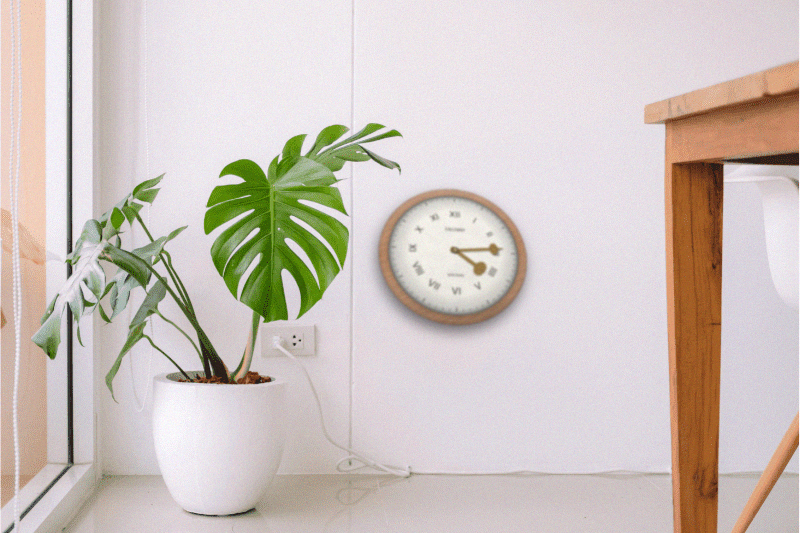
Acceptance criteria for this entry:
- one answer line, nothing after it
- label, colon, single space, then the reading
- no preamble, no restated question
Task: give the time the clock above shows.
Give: 4:14
